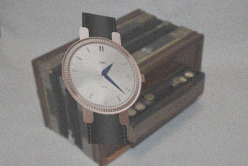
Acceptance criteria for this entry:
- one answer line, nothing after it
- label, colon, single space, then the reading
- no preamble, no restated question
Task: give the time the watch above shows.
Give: 1:22
